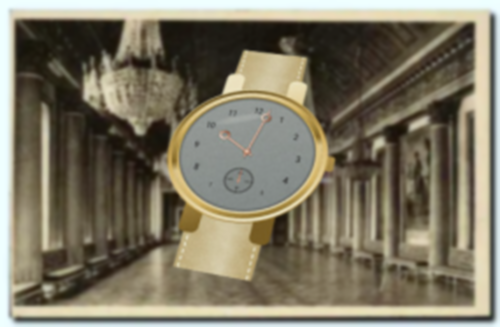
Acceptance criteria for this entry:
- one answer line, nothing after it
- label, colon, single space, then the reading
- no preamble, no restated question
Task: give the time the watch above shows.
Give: 10:02
